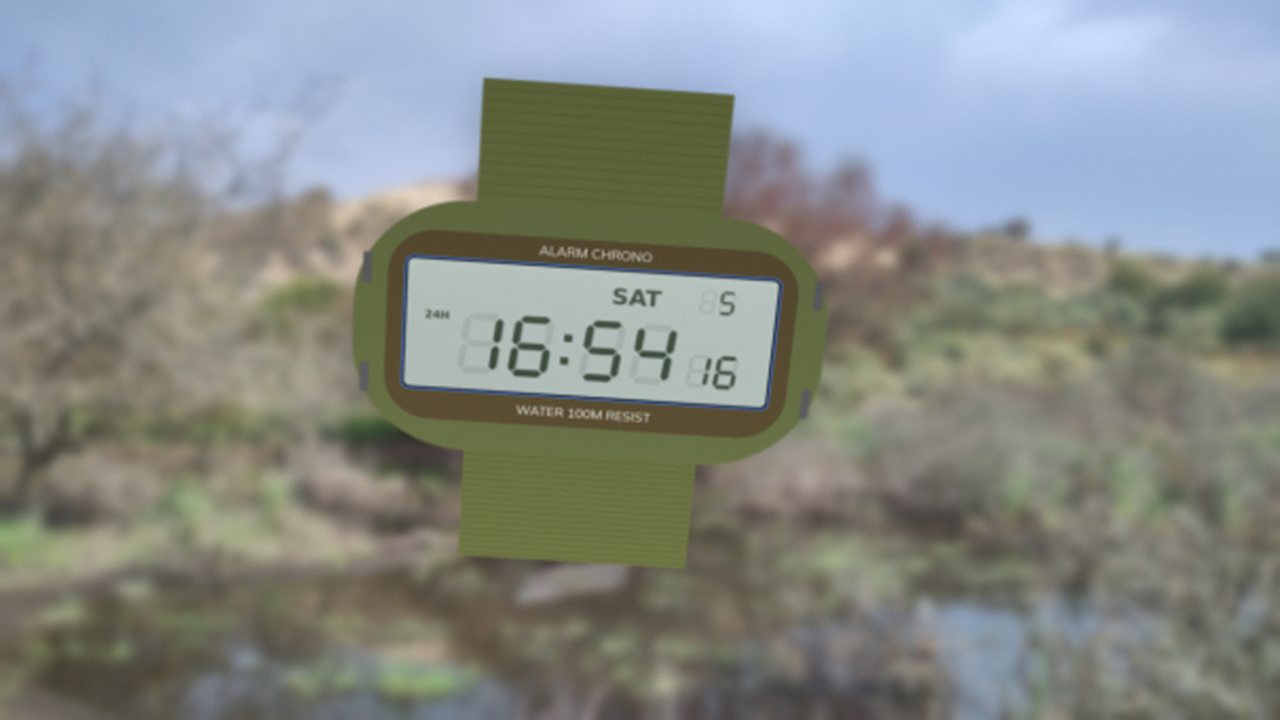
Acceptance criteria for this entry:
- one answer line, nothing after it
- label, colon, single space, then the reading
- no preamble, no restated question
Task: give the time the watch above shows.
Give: 16:54:16
